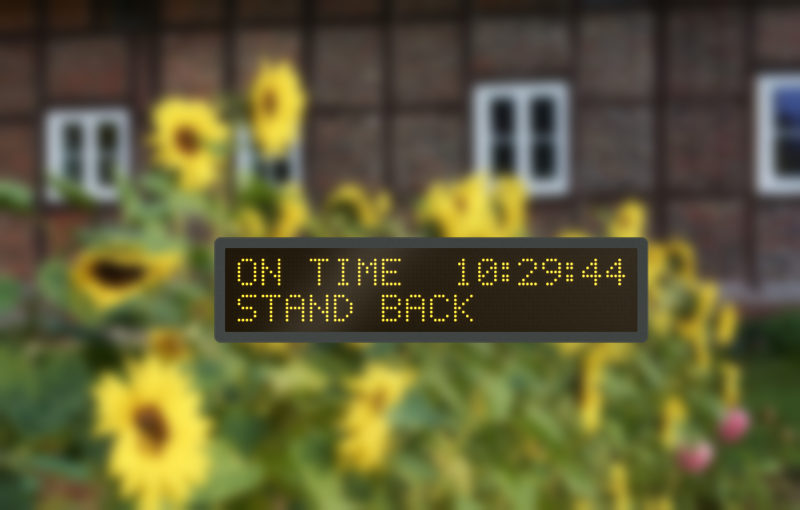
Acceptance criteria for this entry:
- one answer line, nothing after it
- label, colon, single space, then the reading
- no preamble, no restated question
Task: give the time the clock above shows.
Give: 10:29:44
